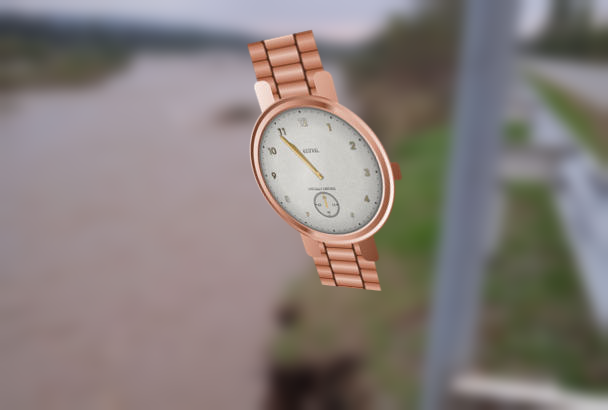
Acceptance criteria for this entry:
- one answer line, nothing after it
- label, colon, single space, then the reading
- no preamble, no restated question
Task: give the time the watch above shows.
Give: 10:54
